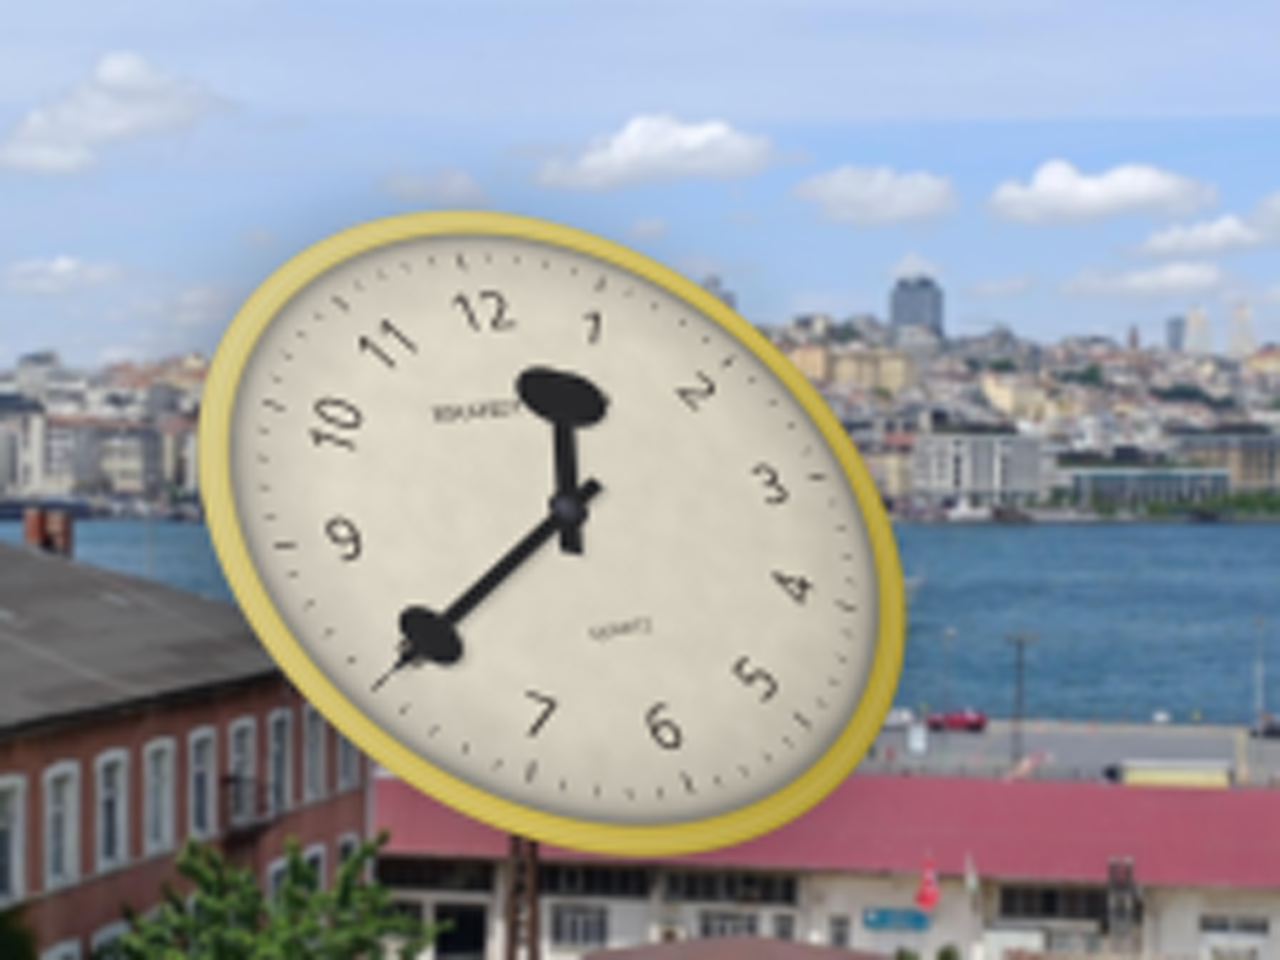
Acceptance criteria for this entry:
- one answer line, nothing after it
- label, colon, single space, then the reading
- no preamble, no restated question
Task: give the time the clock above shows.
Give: 12:40
